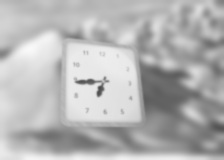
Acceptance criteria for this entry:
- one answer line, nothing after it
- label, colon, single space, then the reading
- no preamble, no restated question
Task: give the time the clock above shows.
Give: 6:44
